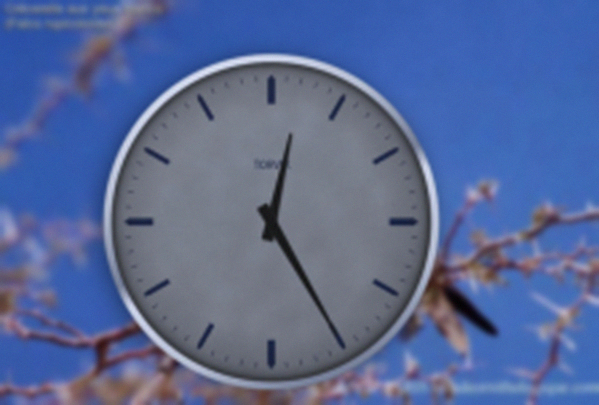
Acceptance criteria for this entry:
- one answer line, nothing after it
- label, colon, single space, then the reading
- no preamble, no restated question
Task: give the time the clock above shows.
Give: 12:25
